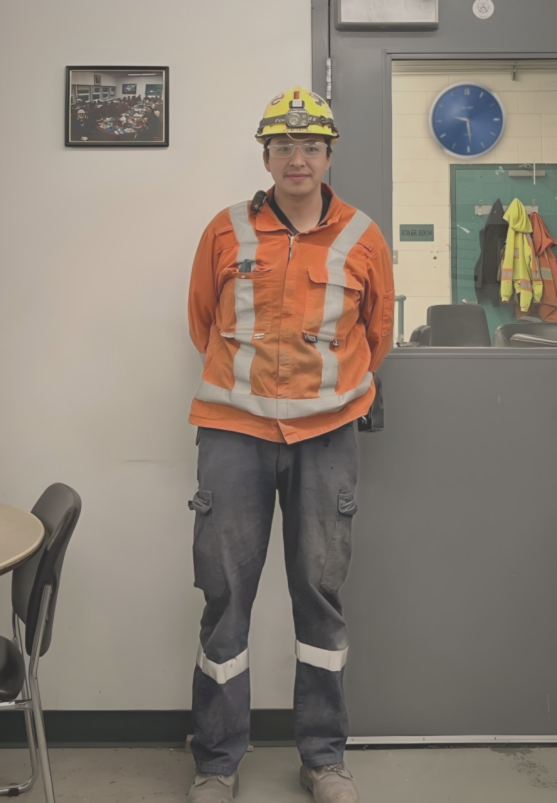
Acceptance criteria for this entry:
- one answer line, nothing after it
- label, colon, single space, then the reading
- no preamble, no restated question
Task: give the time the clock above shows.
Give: 9:29
